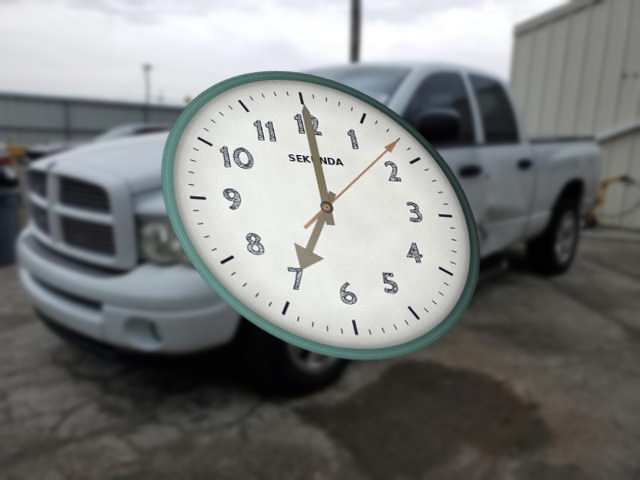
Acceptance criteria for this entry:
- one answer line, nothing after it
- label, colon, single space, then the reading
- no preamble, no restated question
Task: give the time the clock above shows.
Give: 7:00:08
